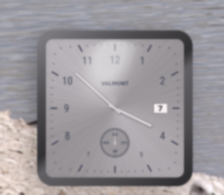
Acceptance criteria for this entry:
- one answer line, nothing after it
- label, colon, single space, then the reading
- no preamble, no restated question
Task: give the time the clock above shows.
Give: 3:52
